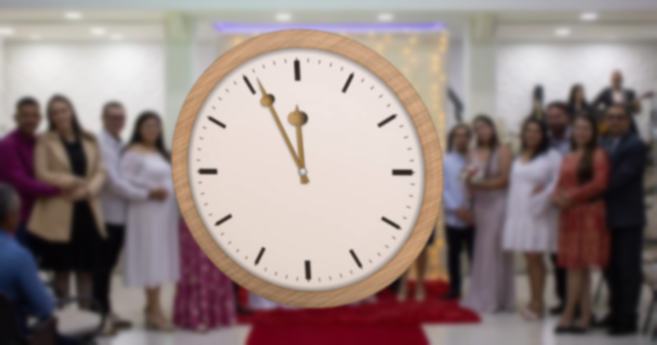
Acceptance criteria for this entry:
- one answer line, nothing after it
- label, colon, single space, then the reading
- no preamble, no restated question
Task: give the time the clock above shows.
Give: 11:56
